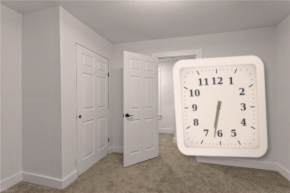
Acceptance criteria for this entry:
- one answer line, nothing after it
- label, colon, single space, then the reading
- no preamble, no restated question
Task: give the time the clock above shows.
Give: 6:32
